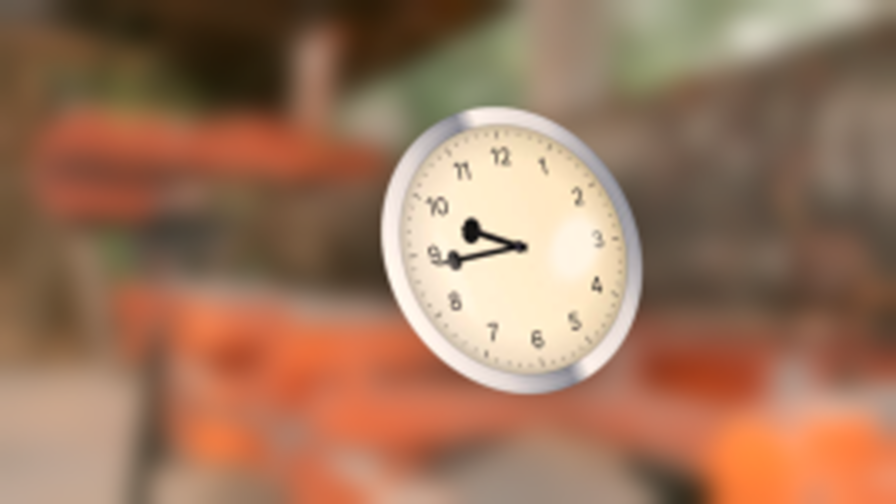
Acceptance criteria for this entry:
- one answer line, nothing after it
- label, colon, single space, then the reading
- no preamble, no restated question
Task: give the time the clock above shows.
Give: 9:44
